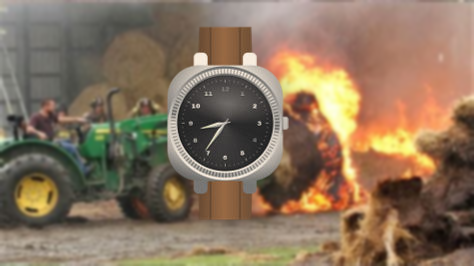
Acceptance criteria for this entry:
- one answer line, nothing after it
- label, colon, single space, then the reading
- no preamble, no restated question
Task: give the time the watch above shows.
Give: 8:36
